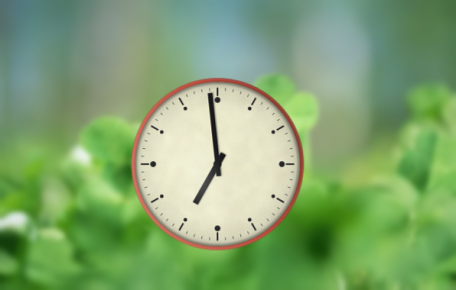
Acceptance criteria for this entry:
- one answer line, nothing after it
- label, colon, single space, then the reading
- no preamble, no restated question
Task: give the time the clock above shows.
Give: 6:59
